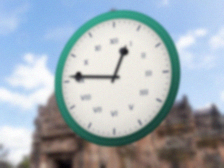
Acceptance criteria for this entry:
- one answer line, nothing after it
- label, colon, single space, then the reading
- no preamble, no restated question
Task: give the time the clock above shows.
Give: 12:46
